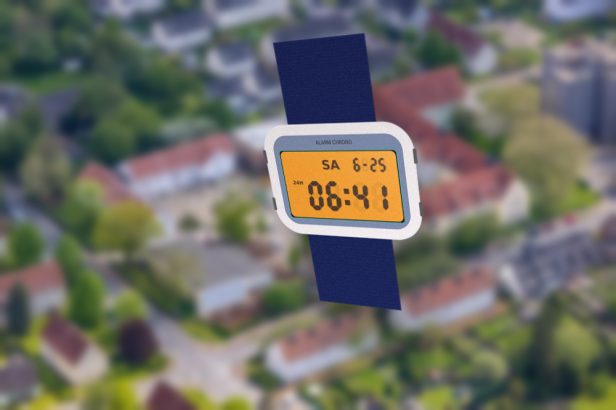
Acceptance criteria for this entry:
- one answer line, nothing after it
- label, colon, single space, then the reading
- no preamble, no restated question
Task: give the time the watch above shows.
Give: 6:41
